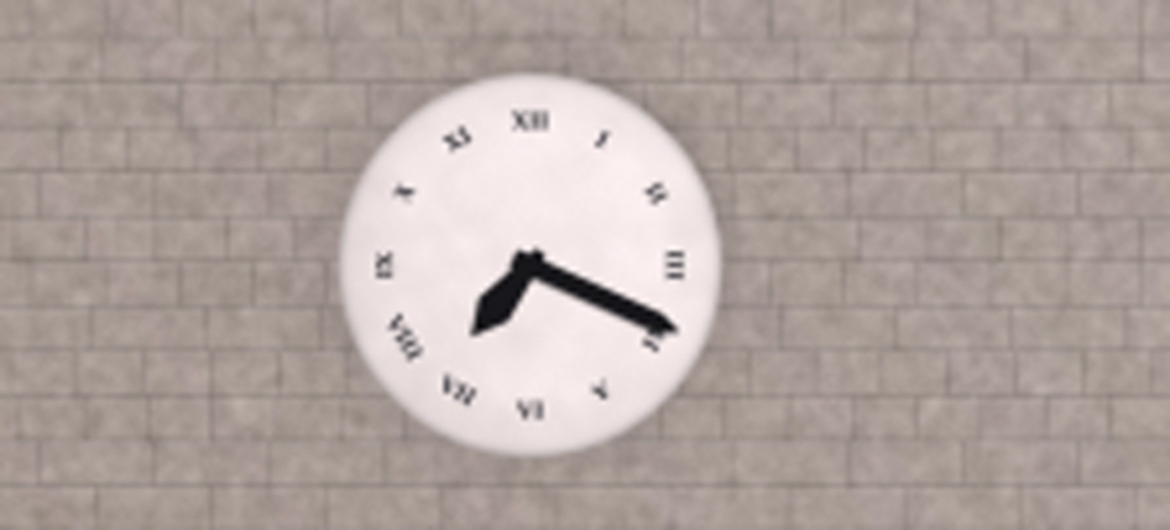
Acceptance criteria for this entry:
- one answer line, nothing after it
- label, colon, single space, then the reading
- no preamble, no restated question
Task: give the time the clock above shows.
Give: 7:19
